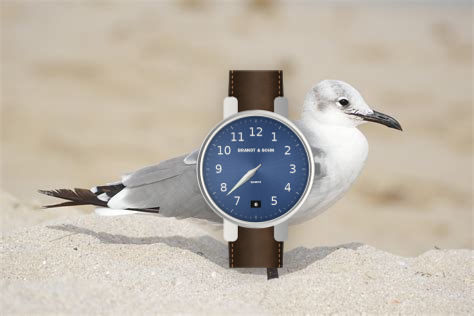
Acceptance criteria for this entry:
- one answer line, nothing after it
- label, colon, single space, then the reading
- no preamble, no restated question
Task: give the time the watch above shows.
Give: 7:38
